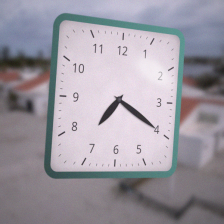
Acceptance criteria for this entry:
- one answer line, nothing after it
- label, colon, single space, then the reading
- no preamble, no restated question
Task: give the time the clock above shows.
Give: 7:20
